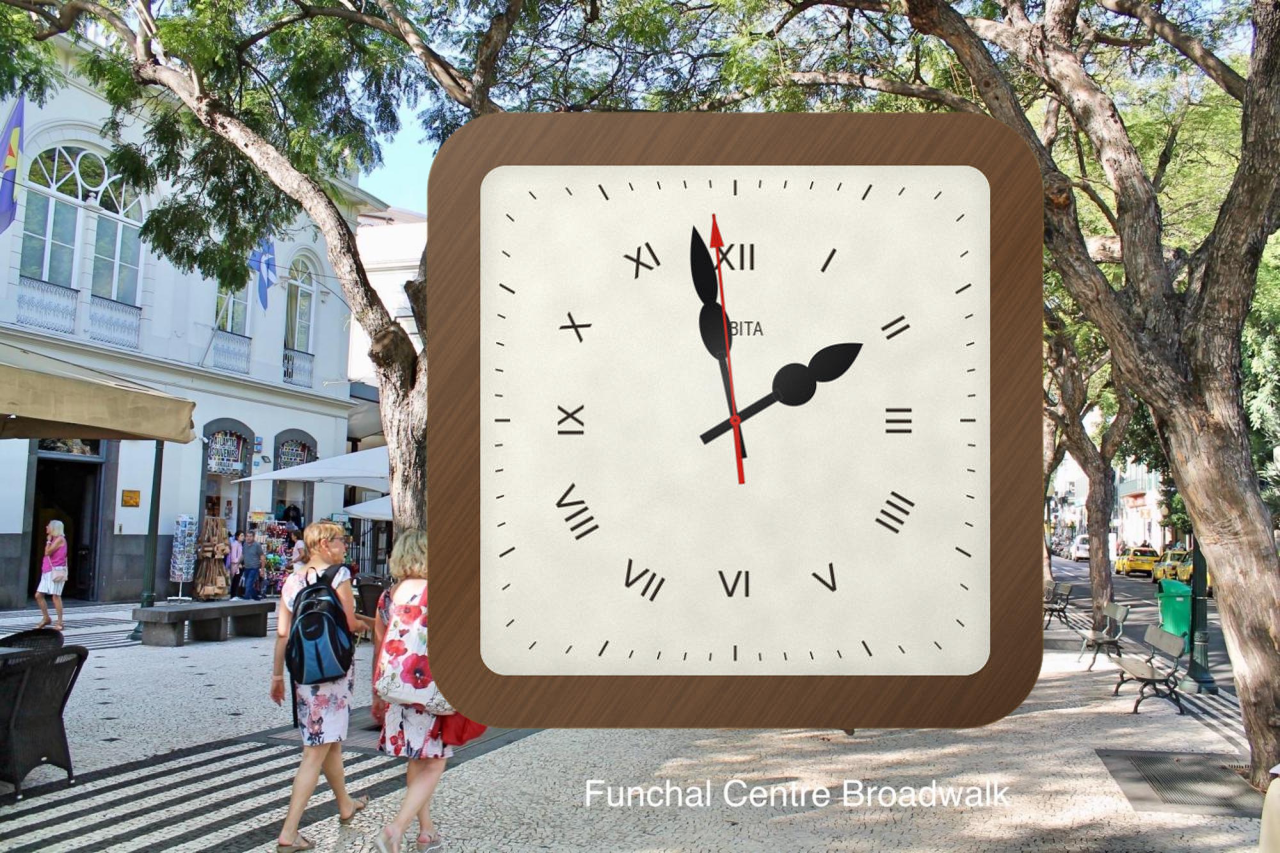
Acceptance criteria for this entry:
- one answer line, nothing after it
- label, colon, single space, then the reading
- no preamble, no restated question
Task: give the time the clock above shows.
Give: 1:57:59
